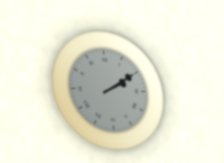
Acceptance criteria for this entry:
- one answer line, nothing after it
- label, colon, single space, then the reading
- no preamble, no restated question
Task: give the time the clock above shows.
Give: 2:10
